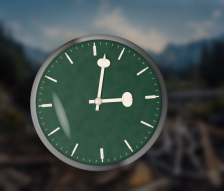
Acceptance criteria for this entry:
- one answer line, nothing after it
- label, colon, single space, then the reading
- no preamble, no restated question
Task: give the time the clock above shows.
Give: 3:02
